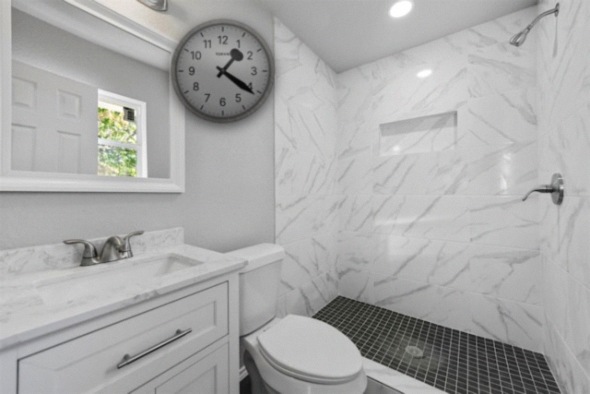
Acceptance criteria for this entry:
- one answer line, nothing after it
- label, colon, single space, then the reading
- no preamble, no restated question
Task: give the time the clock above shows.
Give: 1:21
